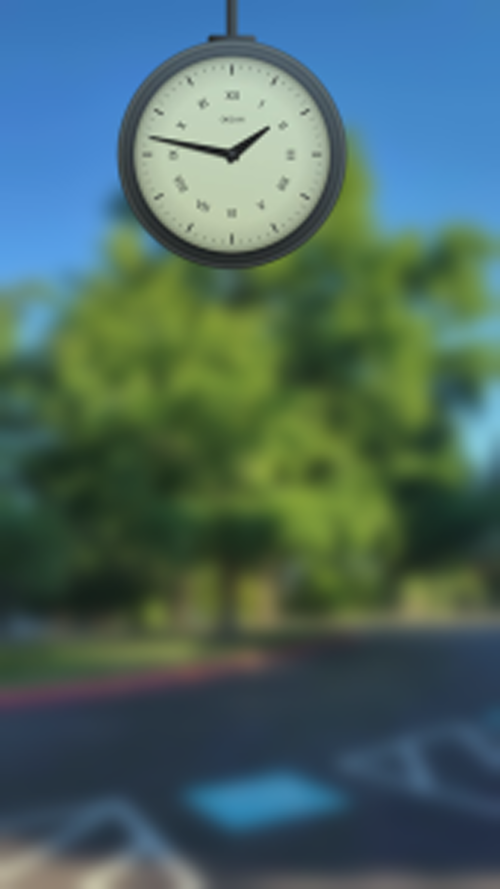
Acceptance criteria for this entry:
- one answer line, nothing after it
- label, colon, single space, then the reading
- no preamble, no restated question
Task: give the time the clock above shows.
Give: 1:47
